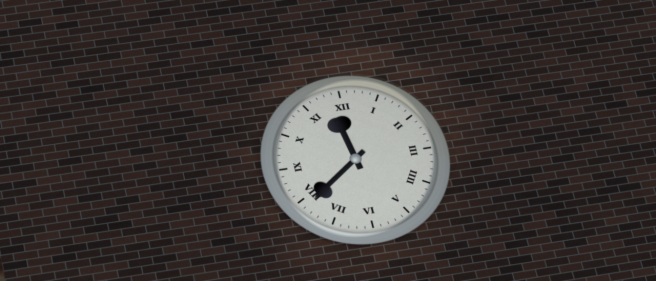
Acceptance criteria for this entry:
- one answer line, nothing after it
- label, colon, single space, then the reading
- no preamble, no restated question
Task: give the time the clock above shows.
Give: 11:39
